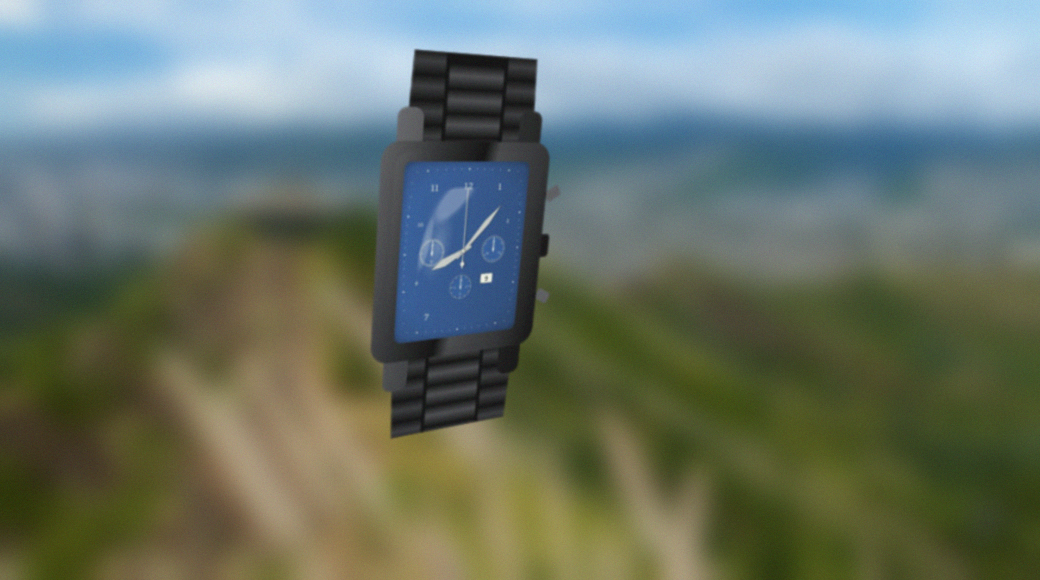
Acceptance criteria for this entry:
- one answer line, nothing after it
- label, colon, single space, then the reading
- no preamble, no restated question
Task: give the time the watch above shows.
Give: 8:07
